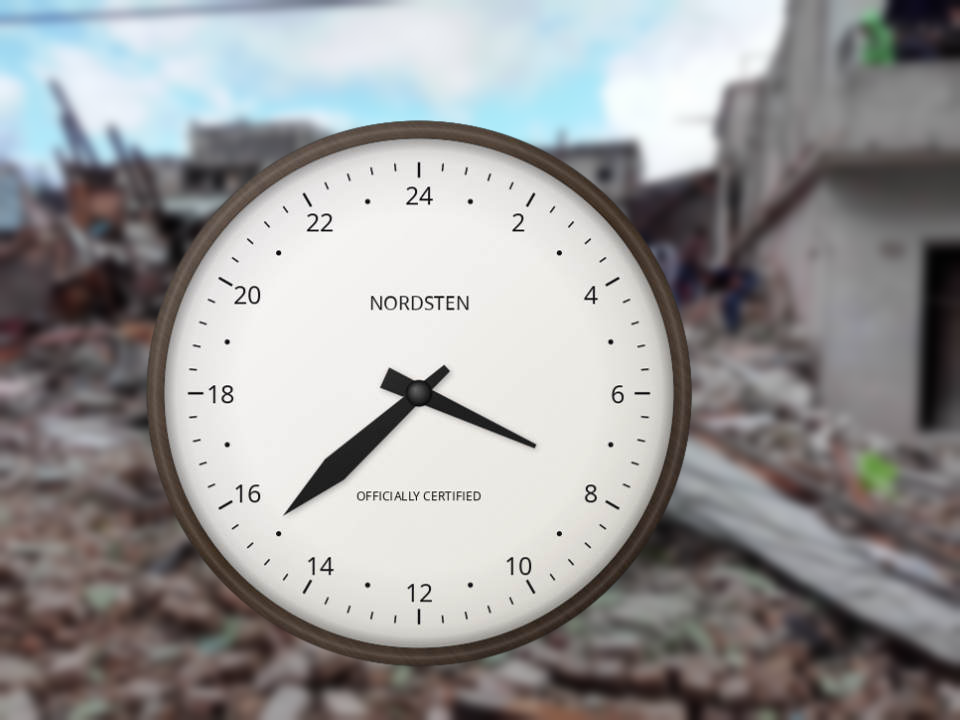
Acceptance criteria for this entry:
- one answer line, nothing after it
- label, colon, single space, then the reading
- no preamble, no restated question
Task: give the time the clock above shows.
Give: 7:38
